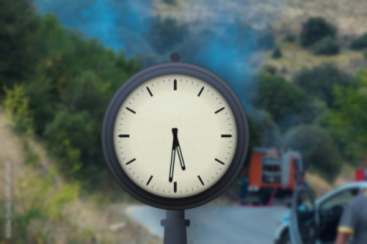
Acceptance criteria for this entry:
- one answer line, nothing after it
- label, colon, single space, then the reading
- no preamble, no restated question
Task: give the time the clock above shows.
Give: 5:31
